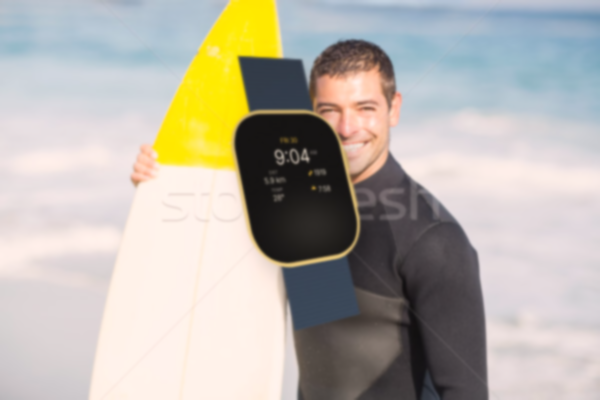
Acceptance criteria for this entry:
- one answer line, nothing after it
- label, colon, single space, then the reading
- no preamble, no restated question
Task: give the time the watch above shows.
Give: 9:04
